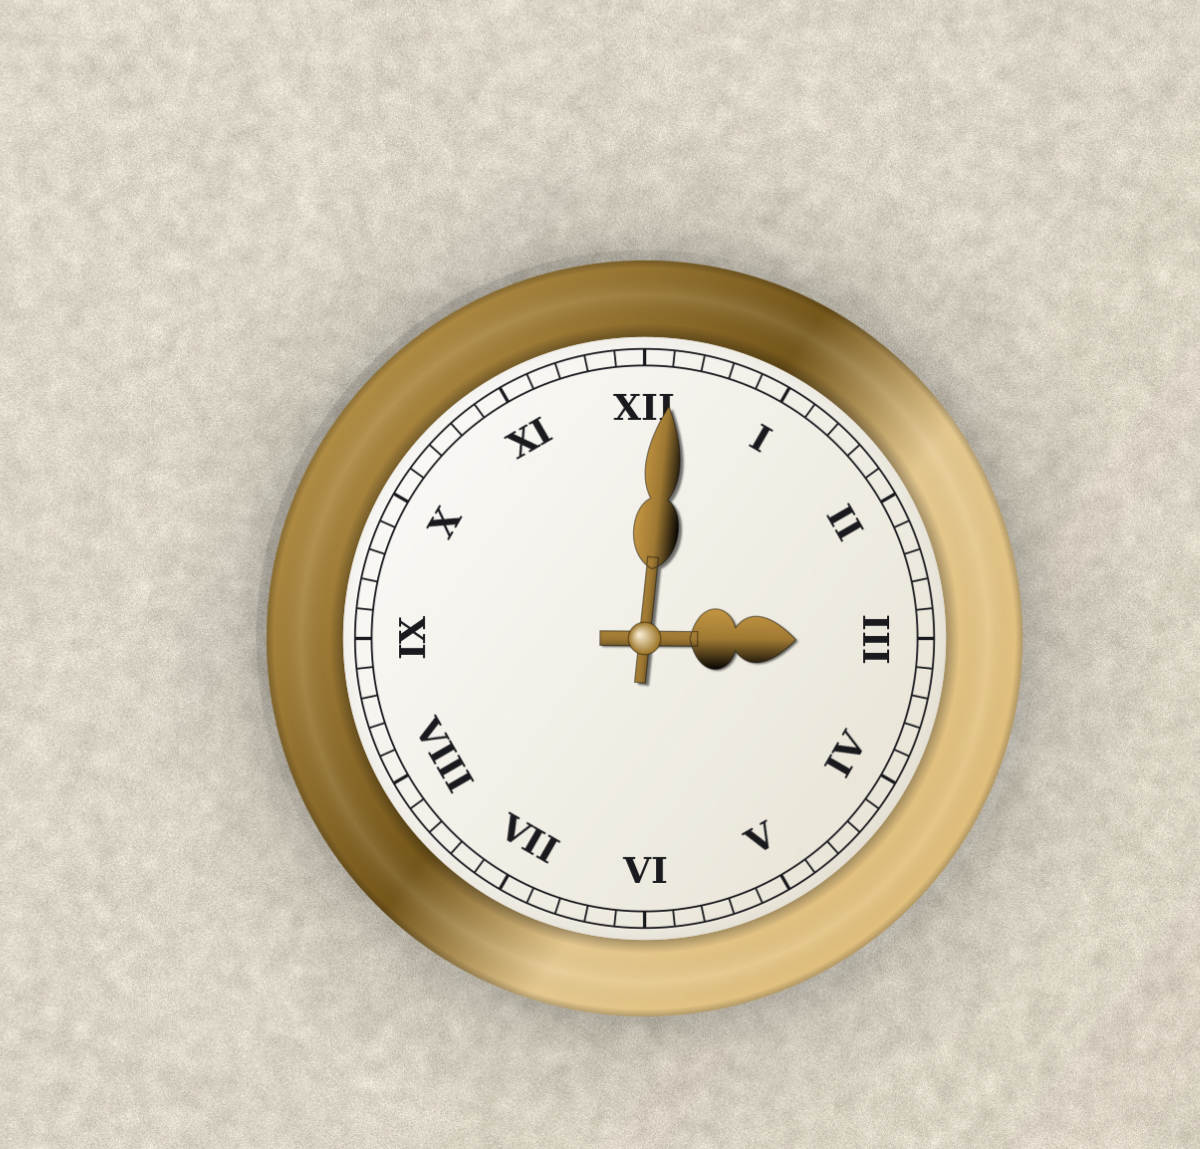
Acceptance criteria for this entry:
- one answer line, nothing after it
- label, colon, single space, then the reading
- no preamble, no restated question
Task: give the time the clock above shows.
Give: 3:01
